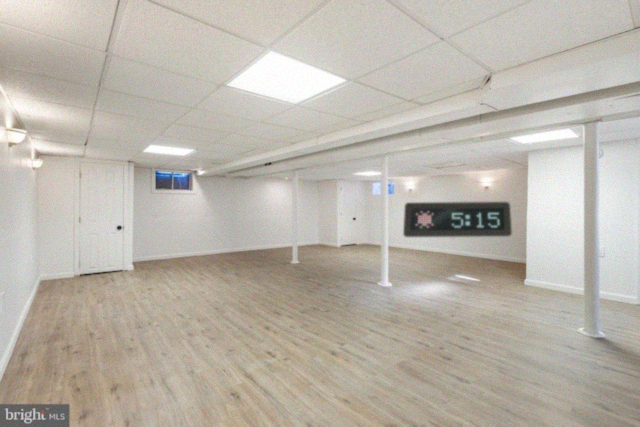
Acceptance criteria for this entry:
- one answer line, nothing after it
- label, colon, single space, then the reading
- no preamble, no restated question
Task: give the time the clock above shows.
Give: 5:15
